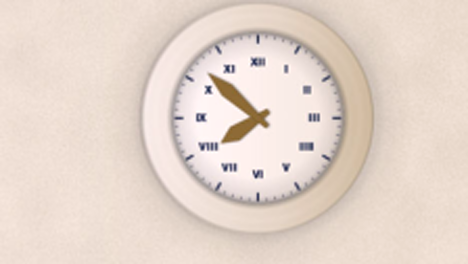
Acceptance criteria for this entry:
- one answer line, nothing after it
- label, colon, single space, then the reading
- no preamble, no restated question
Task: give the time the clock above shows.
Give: 7:52
